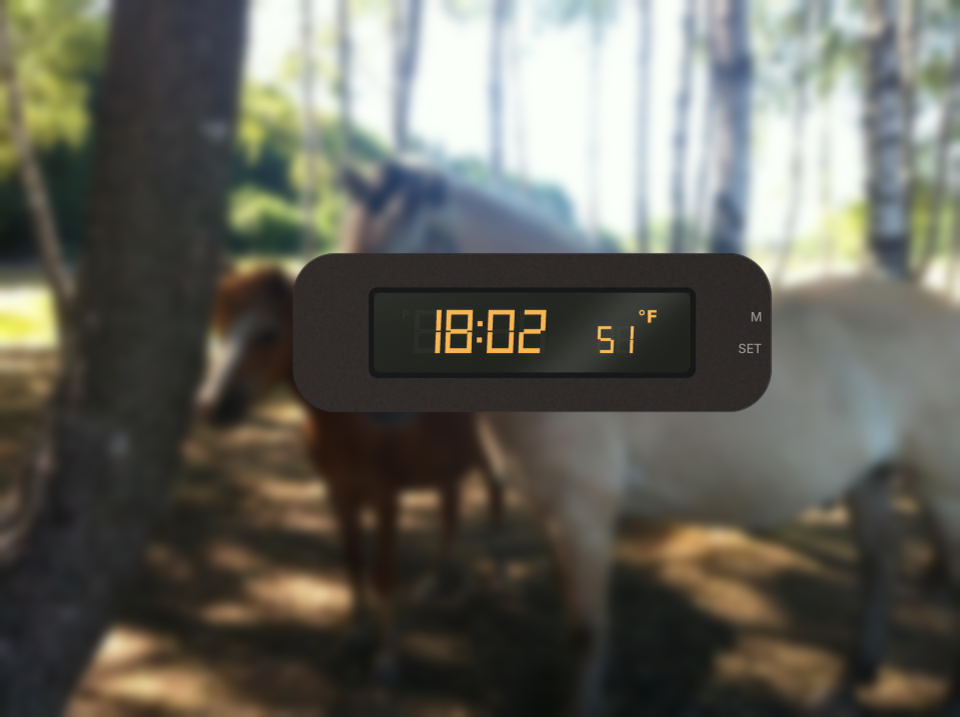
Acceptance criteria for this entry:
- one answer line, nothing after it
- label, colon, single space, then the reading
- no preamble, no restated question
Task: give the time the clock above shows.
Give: 18:02
